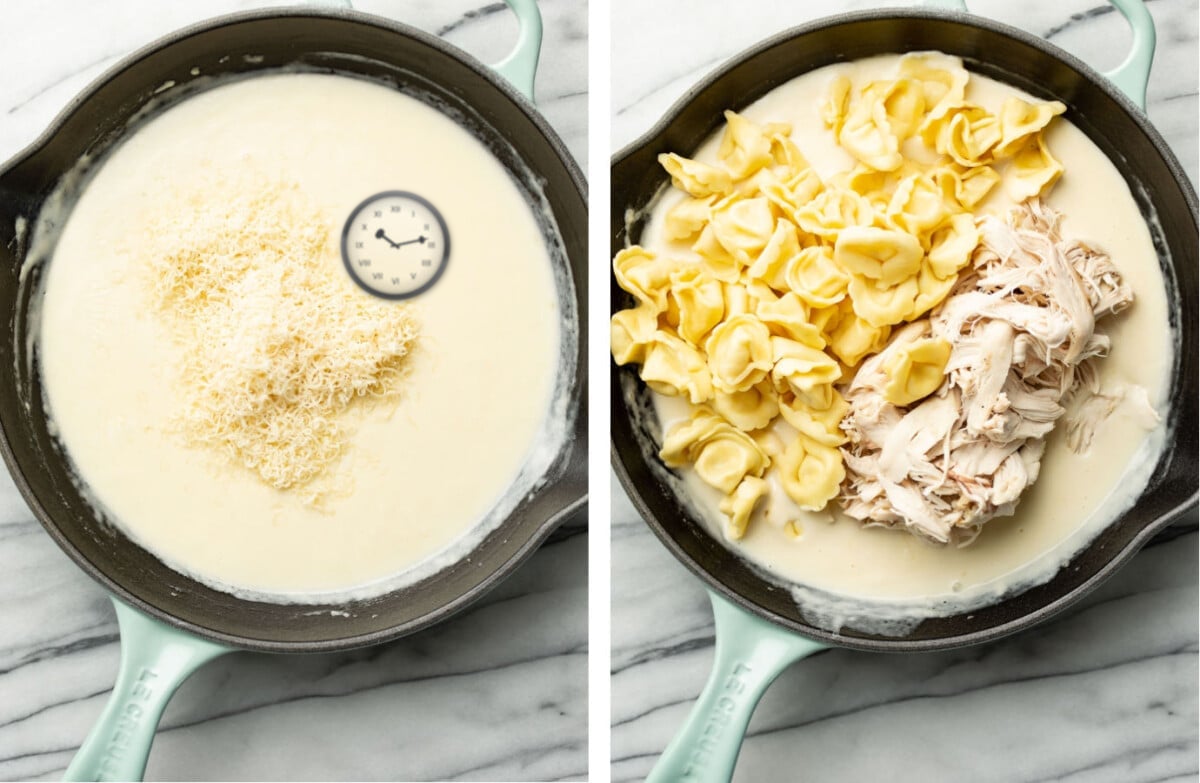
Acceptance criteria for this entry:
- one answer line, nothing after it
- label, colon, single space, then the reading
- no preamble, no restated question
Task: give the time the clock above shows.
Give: 10:13
